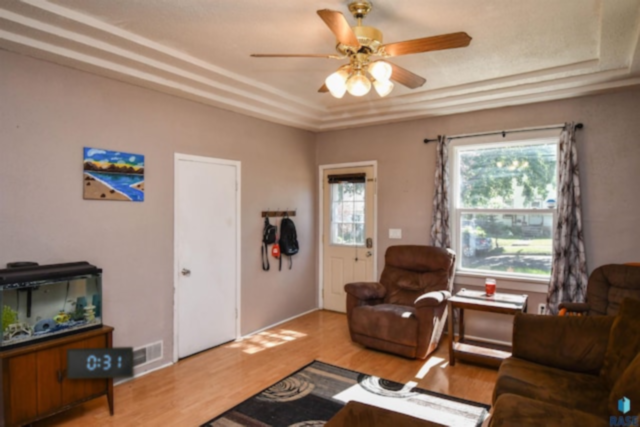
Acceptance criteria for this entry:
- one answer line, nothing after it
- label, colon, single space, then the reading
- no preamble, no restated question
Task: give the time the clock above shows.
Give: 0:31
